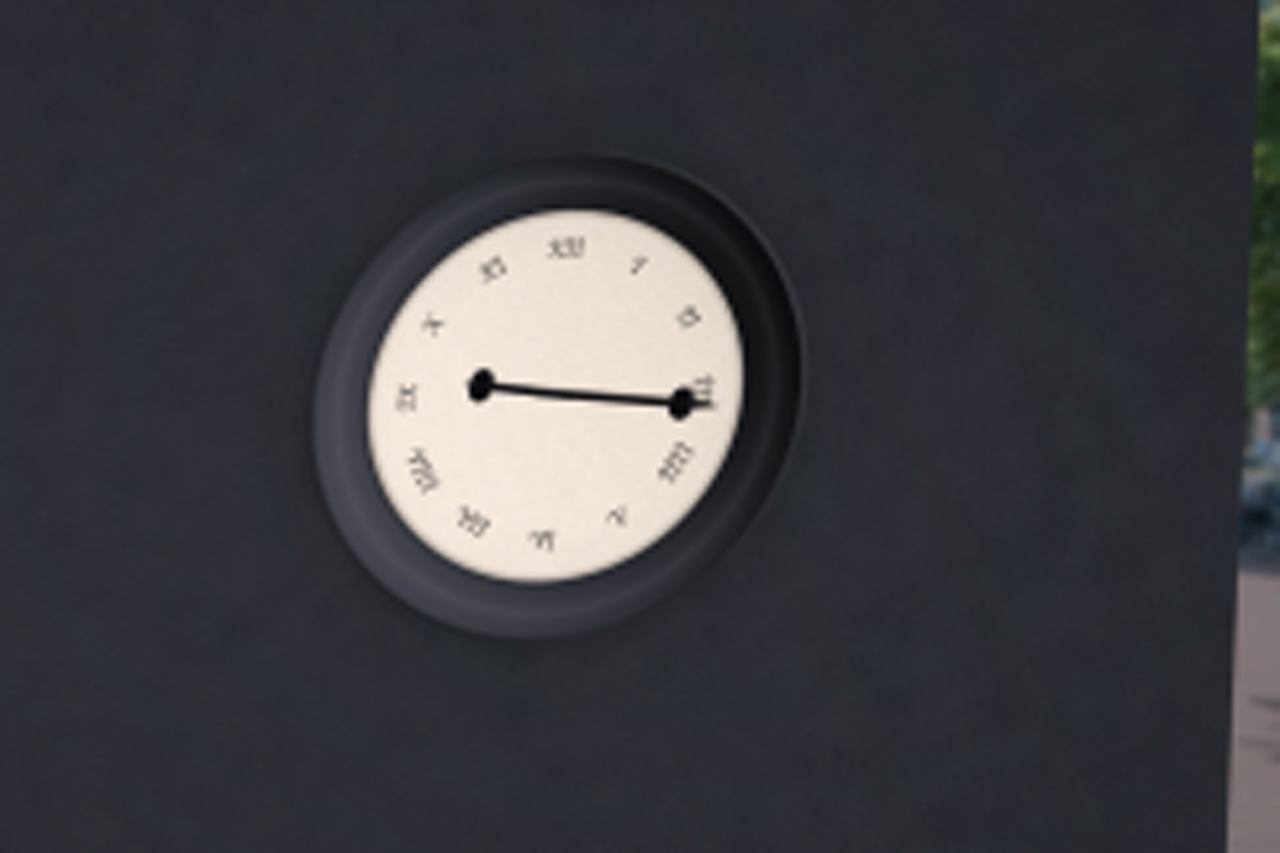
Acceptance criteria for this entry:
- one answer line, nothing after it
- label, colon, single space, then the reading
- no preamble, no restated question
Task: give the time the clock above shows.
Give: 9:16
